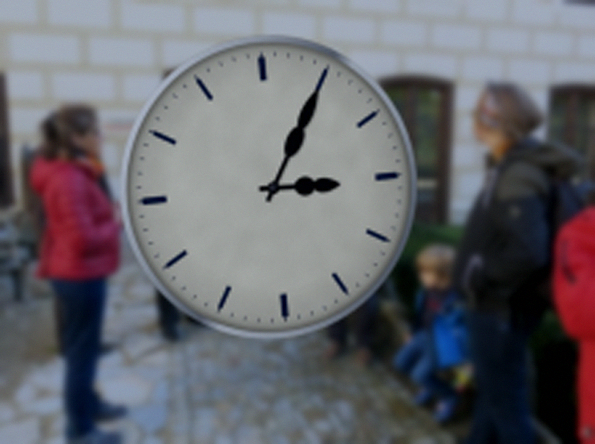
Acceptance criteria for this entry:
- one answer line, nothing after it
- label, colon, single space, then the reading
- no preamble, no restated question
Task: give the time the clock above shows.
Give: 3:05
